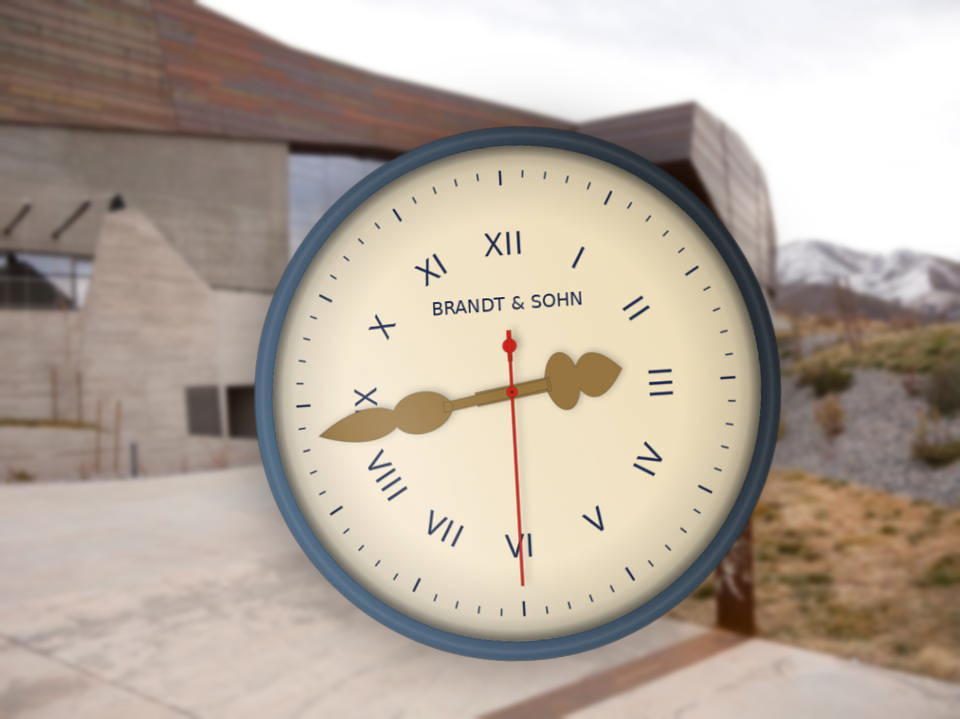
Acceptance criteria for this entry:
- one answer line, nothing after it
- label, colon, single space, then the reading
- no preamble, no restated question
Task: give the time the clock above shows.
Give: 2:43:30
